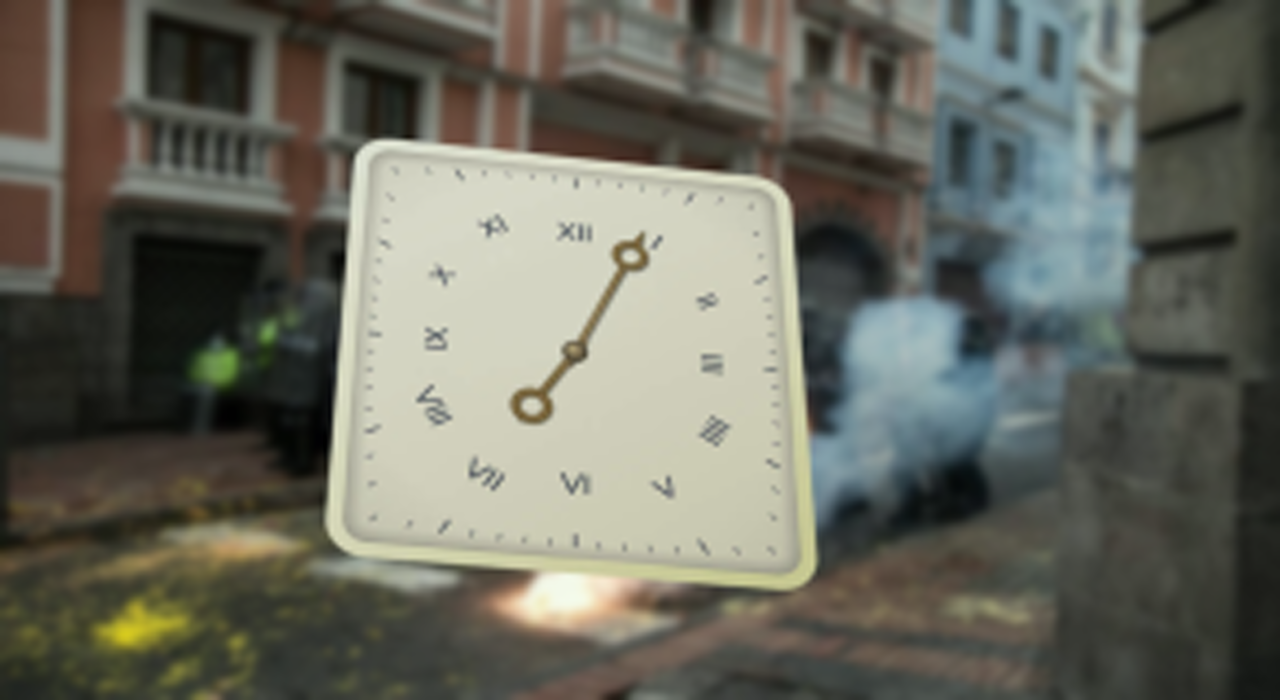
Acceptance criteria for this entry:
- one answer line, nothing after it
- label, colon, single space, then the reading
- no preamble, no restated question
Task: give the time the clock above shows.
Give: 7:04
